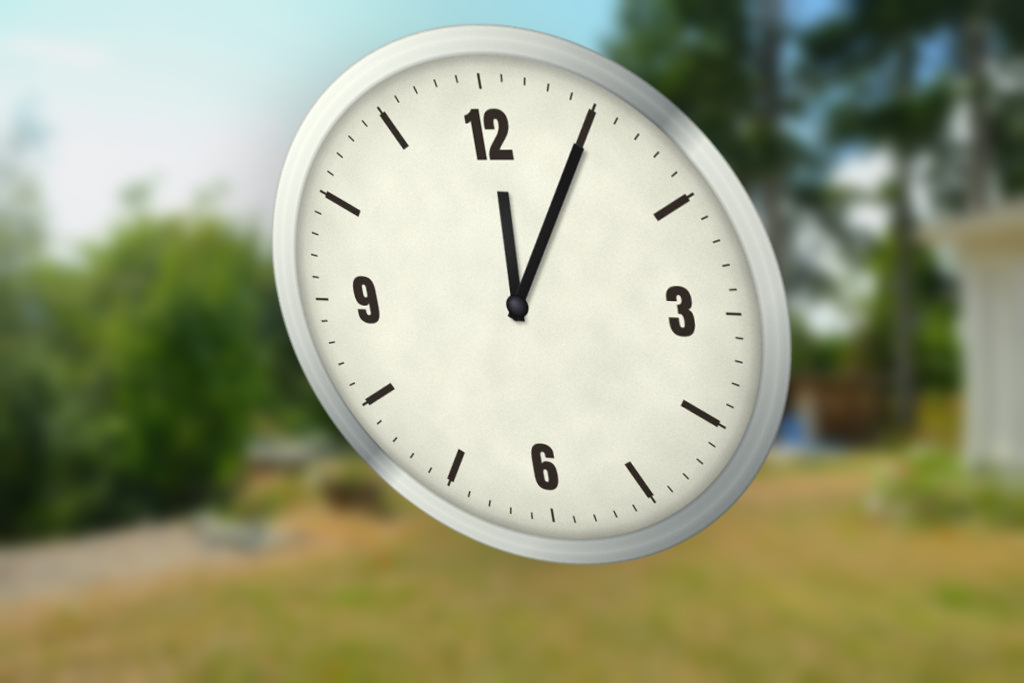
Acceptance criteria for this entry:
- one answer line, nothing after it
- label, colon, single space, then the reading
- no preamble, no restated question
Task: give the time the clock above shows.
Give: 12:05
